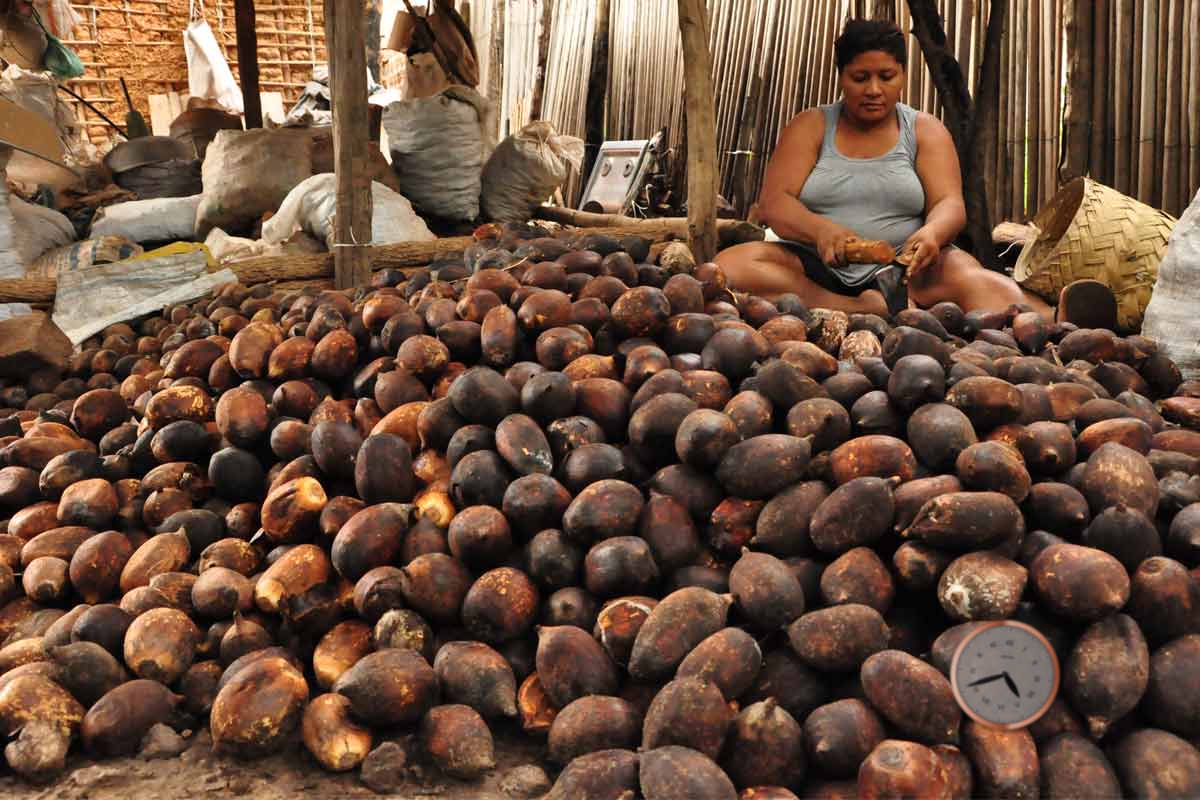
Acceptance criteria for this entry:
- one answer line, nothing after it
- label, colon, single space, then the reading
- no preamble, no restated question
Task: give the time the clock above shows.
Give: 4:41
